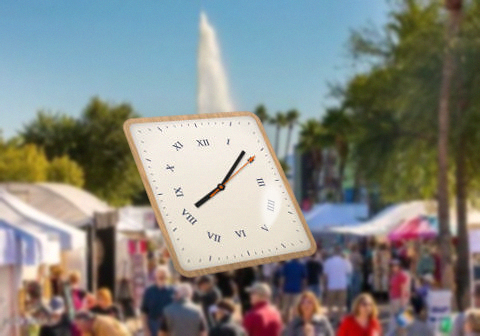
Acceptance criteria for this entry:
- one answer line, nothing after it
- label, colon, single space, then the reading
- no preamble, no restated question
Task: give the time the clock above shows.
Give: 8:08:10
